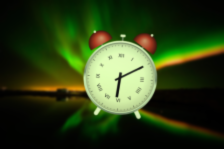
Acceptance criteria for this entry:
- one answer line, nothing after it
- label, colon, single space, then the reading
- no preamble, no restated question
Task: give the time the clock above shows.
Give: 6:10
